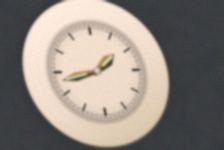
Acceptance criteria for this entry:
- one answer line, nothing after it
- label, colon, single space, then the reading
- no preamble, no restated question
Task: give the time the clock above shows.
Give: 1:43
